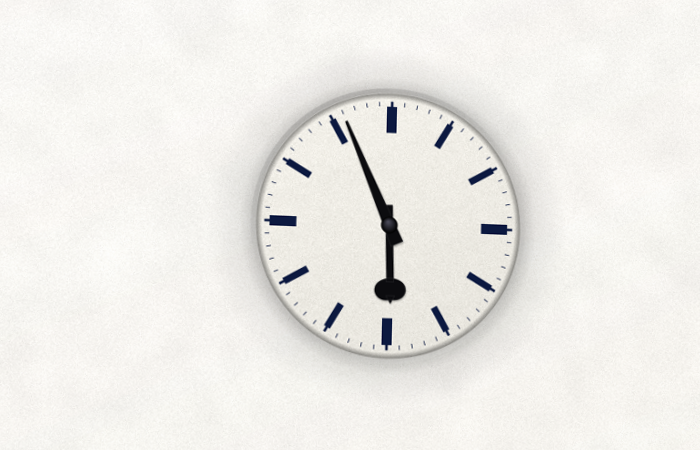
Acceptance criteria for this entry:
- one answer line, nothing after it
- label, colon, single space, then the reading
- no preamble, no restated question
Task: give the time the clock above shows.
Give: 5:56
